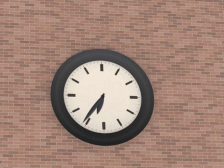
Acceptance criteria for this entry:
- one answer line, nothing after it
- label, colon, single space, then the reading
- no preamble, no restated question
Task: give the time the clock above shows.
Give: 6:36
